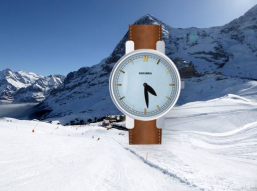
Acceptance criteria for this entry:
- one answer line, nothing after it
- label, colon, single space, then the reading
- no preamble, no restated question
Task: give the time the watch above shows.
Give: 4:29
